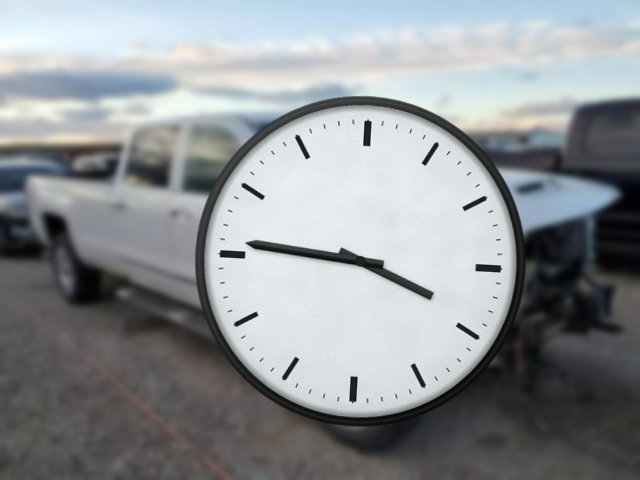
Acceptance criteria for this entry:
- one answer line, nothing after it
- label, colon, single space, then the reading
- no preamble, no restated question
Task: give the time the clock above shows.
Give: 3:46
